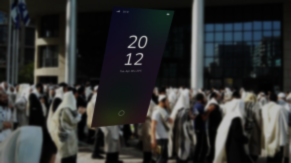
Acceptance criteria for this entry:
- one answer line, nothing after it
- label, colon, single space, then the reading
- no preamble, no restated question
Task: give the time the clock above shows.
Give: 20:12
